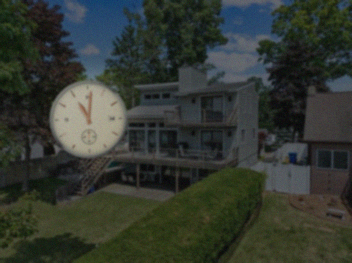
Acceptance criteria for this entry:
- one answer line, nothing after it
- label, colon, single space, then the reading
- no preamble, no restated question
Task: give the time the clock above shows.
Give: 11:01
